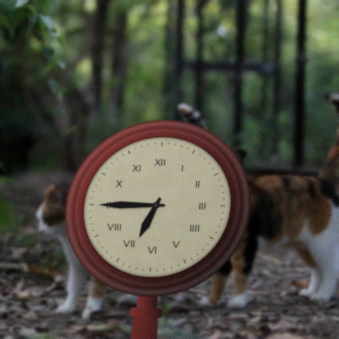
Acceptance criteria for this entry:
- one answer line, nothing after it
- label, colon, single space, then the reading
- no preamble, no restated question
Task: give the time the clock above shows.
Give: 6:45
